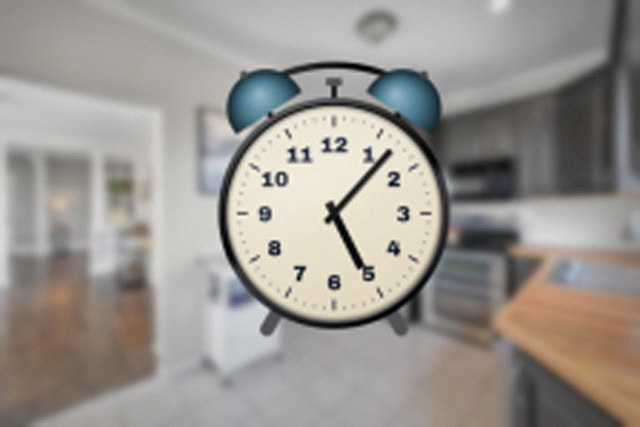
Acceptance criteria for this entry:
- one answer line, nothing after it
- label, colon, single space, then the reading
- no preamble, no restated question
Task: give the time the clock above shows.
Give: 5:07
